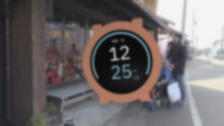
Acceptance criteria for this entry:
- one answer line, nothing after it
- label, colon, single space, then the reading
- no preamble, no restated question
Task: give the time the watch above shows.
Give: 12:25
